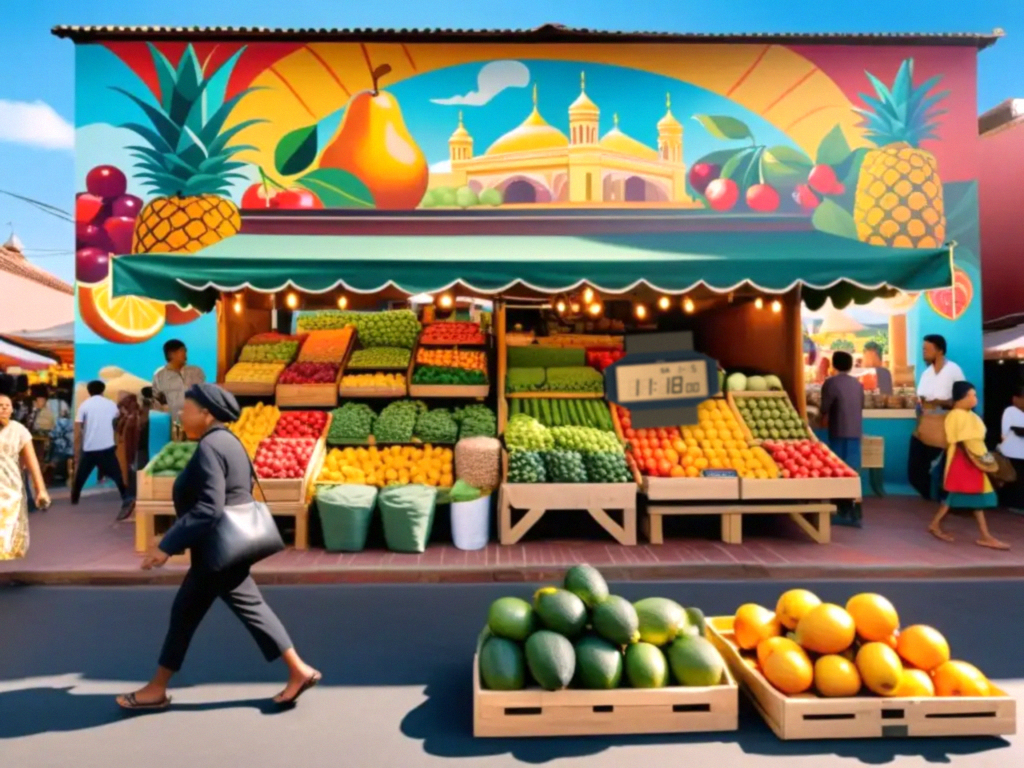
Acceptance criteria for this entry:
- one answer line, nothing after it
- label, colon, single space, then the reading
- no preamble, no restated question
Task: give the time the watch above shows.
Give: 11:18
